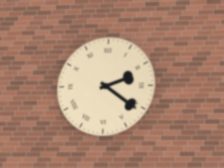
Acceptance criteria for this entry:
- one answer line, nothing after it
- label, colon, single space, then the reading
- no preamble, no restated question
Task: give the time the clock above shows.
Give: 2:21
